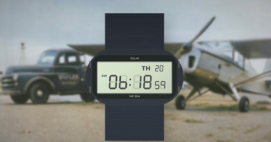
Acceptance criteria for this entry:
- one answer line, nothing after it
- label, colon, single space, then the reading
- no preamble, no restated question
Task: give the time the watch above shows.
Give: 6:18:59
